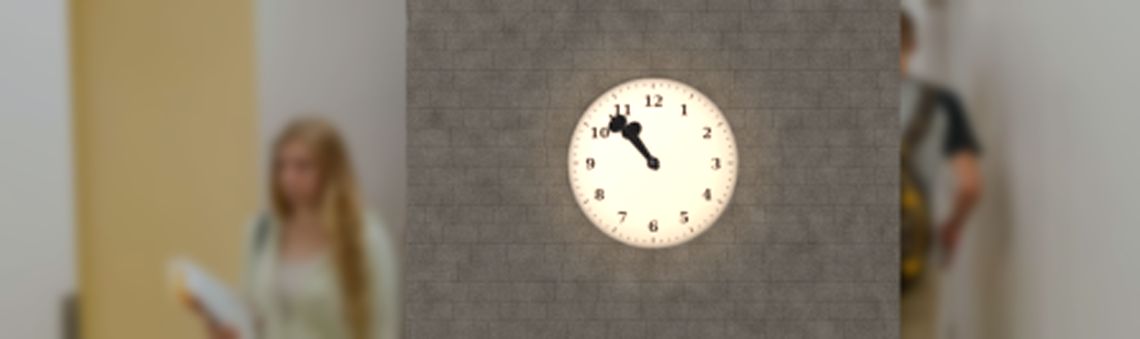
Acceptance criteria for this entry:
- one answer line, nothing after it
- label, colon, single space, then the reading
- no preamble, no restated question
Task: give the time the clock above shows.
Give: 10:53
